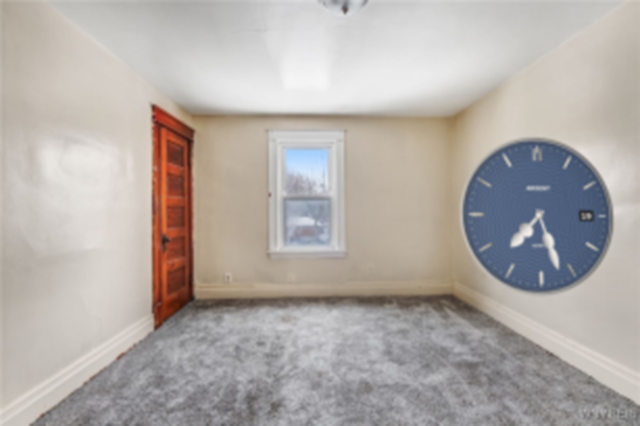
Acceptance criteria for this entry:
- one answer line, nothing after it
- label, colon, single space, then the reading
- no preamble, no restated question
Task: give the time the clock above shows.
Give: 7:27
